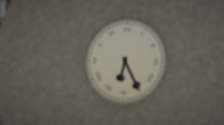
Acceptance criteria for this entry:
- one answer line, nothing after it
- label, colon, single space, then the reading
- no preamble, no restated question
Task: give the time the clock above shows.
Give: 6:25
